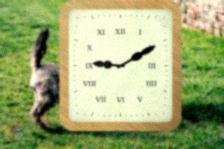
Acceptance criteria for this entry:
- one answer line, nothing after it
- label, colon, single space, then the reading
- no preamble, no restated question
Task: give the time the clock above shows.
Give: 9:10
